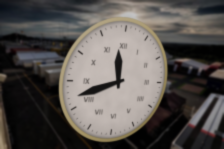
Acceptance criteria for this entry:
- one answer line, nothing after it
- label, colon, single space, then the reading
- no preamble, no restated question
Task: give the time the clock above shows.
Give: 11:42
